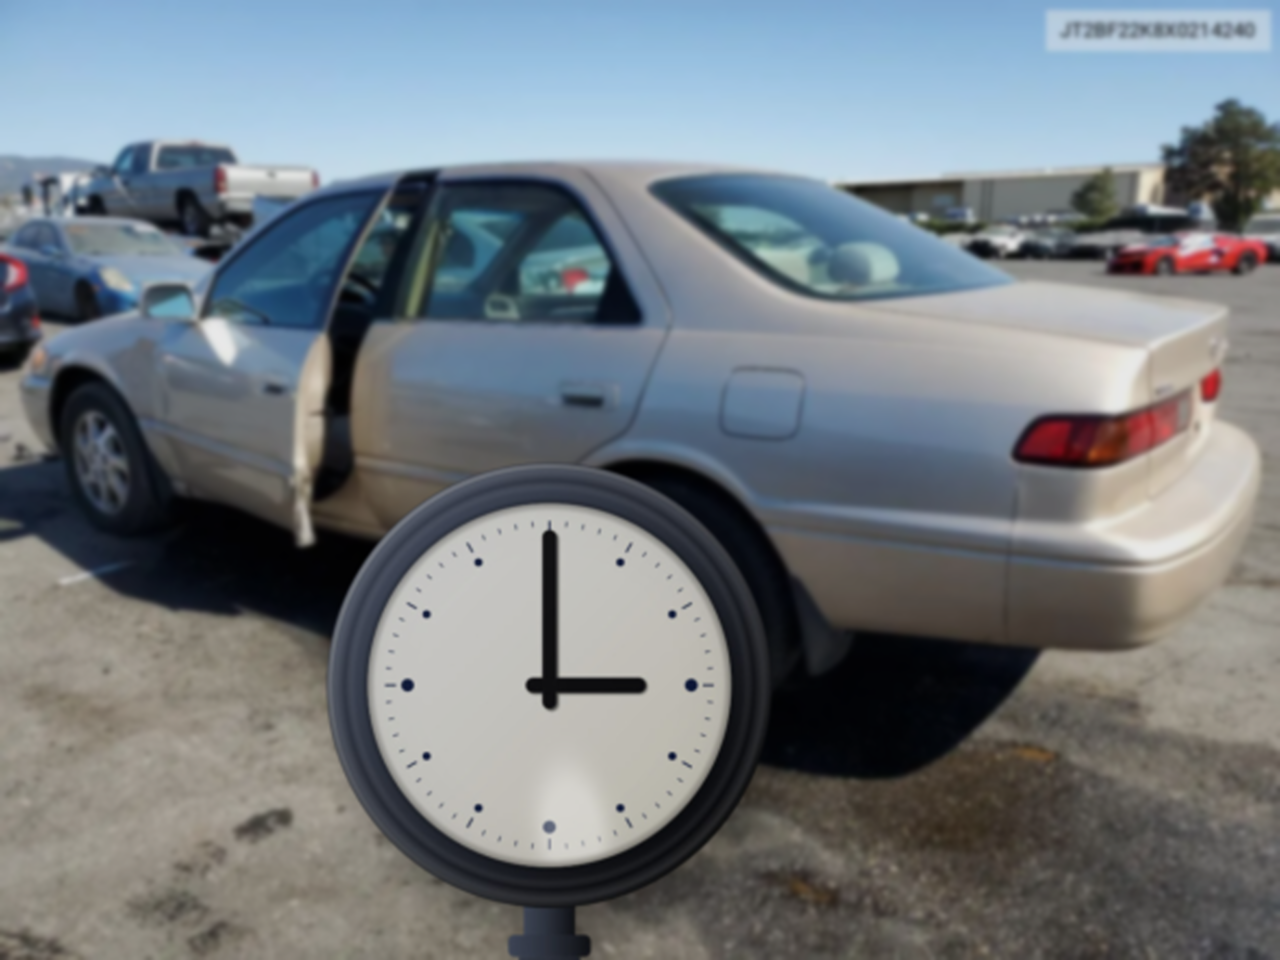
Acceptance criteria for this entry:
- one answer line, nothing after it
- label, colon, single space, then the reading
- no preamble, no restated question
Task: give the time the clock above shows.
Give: 3:00
